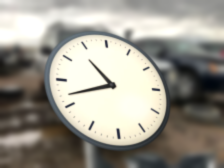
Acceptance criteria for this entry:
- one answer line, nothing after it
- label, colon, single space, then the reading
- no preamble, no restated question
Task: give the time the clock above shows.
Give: 10:42
